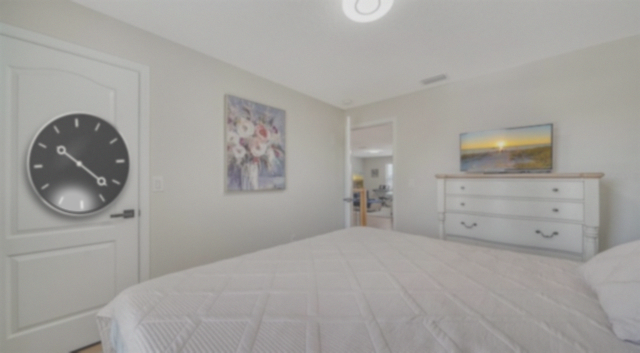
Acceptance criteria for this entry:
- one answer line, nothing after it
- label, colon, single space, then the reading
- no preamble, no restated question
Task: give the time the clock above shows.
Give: 10:22
